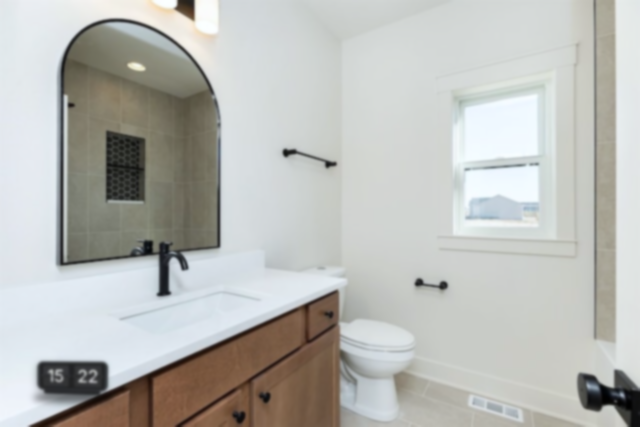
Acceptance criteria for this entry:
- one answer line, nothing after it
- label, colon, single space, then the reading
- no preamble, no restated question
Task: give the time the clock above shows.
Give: 15:22
